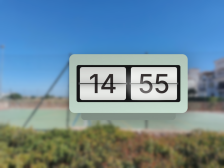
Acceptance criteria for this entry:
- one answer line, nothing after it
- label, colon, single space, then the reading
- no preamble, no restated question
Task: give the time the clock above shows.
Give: 14:55
